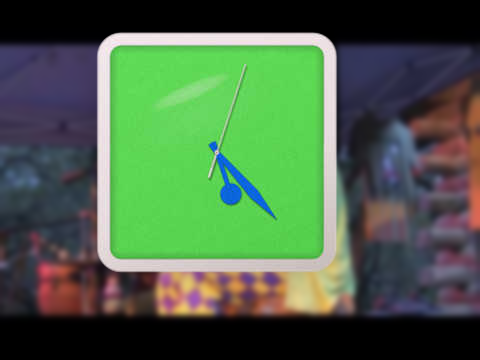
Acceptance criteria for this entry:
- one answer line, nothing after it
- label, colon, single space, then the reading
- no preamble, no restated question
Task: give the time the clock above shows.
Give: 5:23:03
